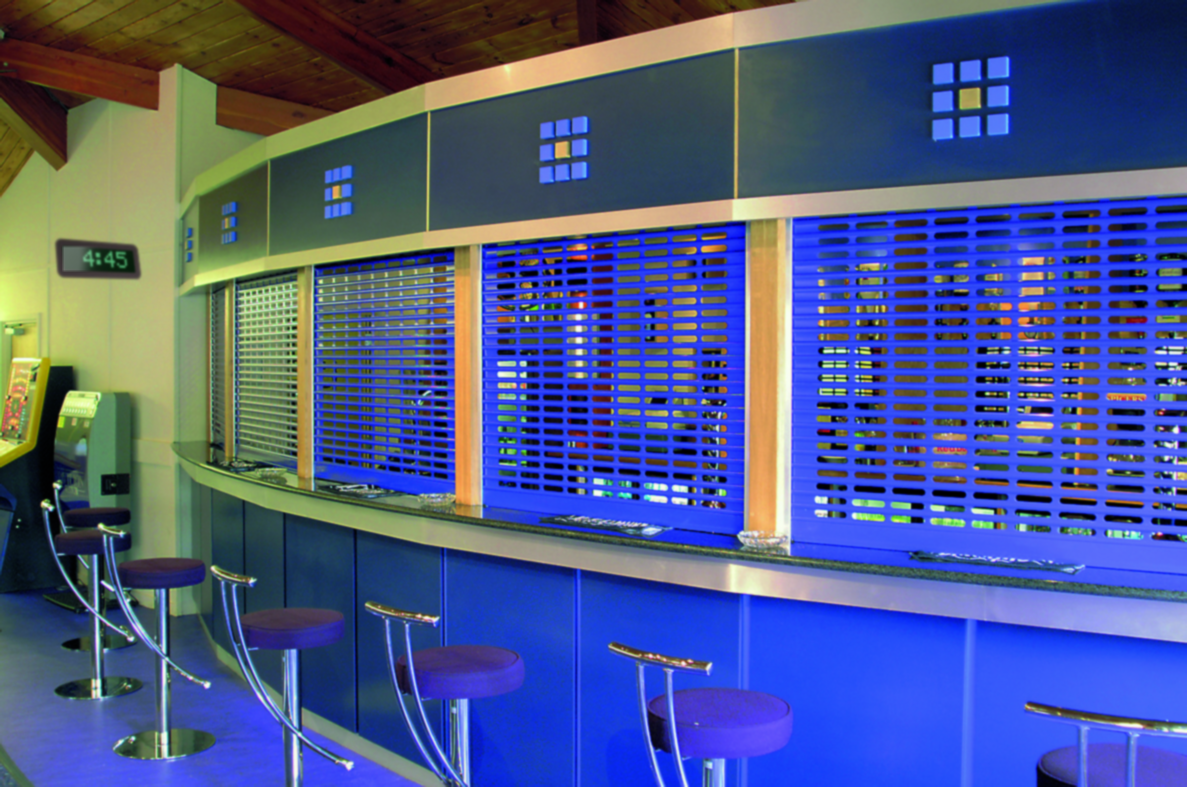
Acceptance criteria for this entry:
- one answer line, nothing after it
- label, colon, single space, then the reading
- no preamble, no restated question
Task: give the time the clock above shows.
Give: 4:45
